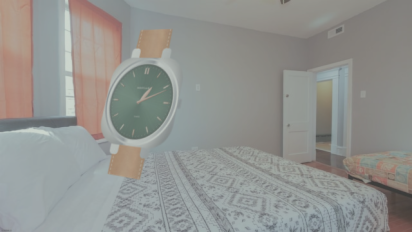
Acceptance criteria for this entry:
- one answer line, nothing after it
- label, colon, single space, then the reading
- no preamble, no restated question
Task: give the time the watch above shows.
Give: 1:11
